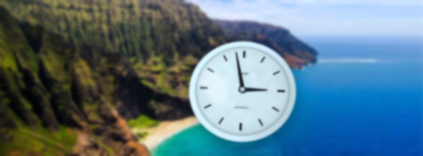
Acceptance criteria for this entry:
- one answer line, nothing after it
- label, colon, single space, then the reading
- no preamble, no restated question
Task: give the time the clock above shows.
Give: 2:58
